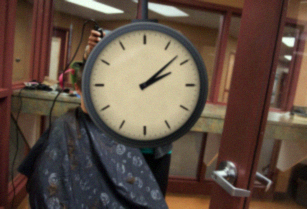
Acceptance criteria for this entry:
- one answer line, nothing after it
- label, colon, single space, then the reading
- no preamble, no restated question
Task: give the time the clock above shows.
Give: 2:08
